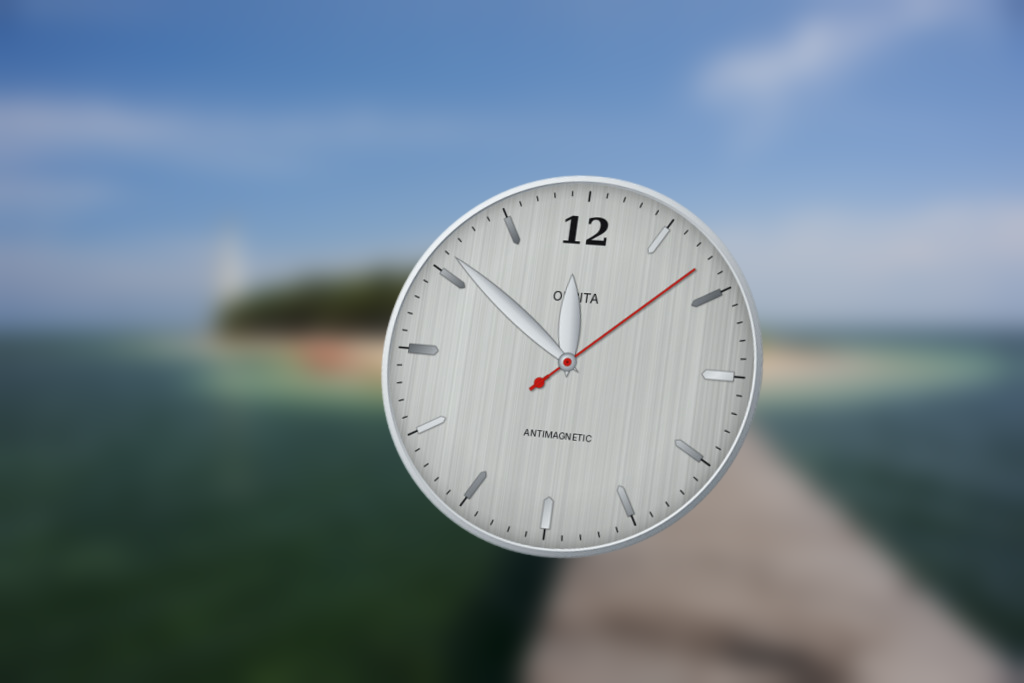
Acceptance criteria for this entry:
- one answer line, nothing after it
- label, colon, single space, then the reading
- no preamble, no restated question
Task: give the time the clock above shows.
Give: 11:51:08
